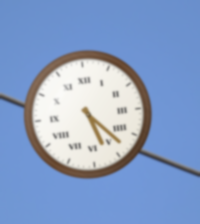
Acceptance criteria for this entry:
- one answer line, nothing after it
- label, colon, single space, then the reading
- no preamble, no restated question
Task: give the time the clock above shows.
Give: 5:23
